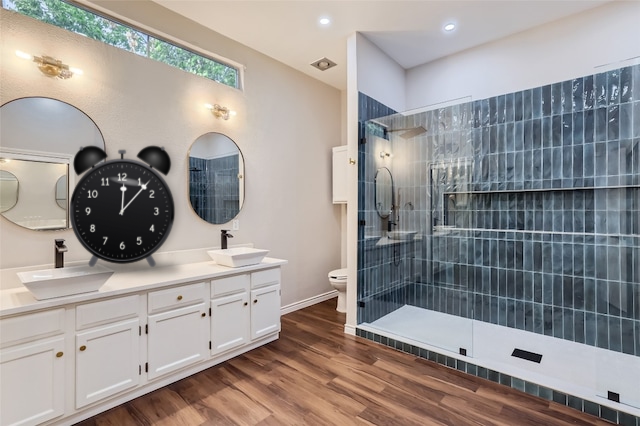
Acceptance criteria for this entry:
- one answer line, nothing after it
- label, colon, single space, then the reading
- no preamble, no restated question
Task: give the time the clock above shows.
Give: 12:07
